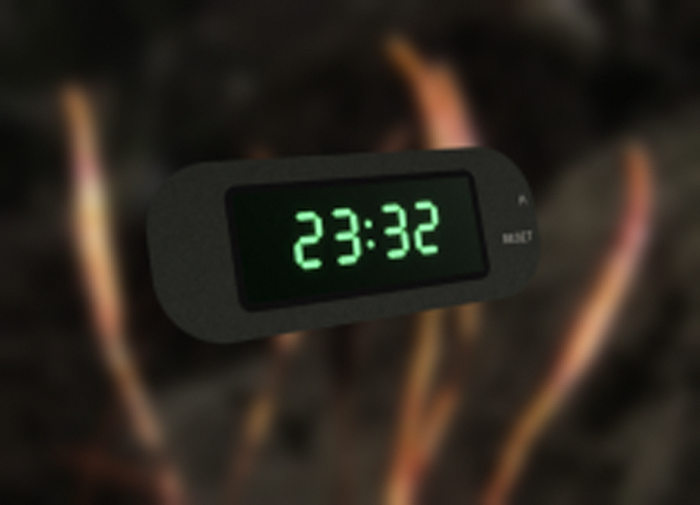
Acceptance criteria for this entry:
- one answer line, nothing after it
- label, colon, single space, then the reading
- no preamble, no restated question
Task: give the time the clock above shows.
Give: 23:32
